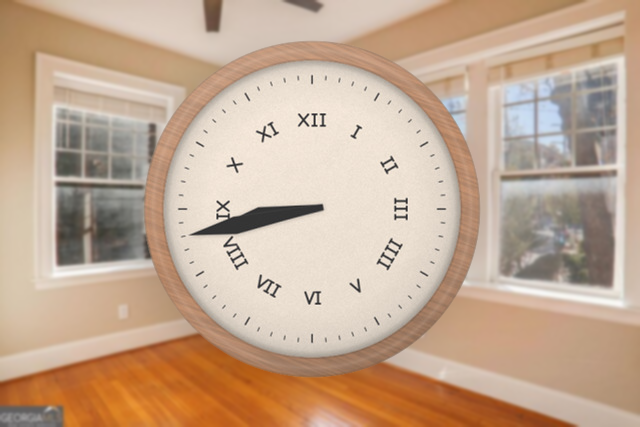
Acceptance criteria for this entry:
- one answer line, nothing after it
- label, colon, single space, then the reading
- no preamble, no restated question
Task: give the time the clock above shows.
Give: 8:43
